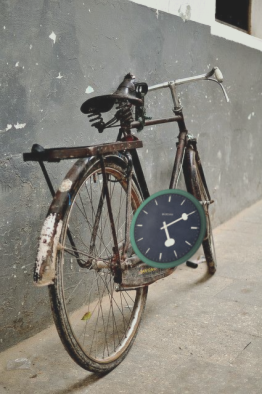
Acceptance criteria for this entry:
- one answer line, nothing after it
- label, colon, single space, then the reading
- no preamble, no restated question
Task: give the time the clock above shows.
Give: 5:10
